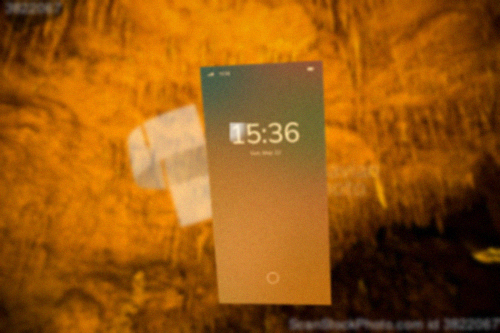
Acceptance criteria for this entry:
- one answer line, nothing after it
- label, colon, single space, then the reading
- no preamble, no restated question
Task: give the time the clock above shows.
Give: 15:36
